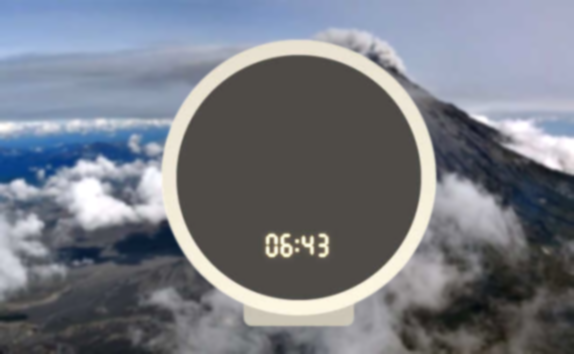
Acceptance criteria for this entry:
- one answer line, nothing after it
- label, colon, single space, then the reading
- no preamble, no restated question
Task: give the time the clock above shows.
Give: 6:43
